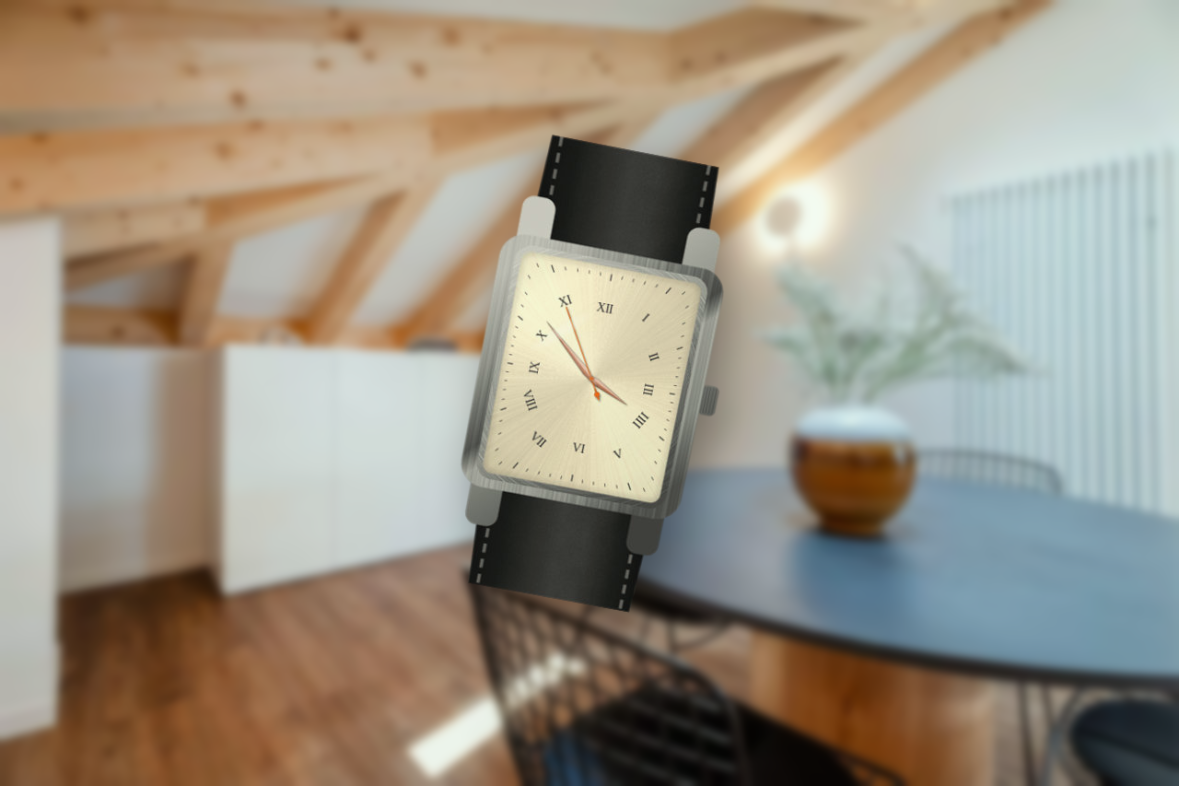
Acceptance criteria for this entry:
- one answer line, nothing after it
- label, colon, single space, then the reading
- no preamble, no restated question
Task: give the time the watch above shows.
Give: 3:51:55
